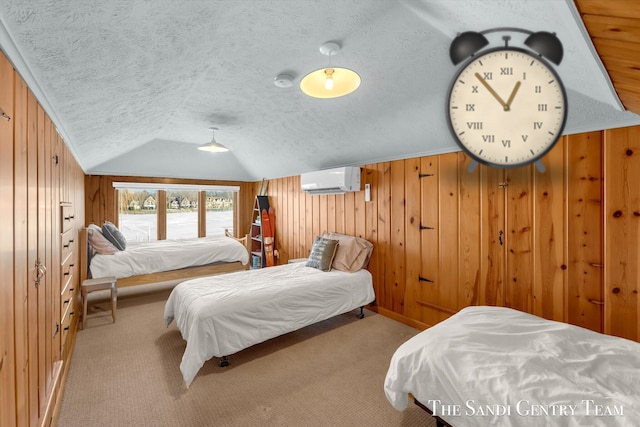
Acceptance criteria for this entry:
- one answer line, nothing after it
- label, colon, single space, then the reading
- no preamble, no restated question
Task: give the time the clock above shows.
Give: 12:53
